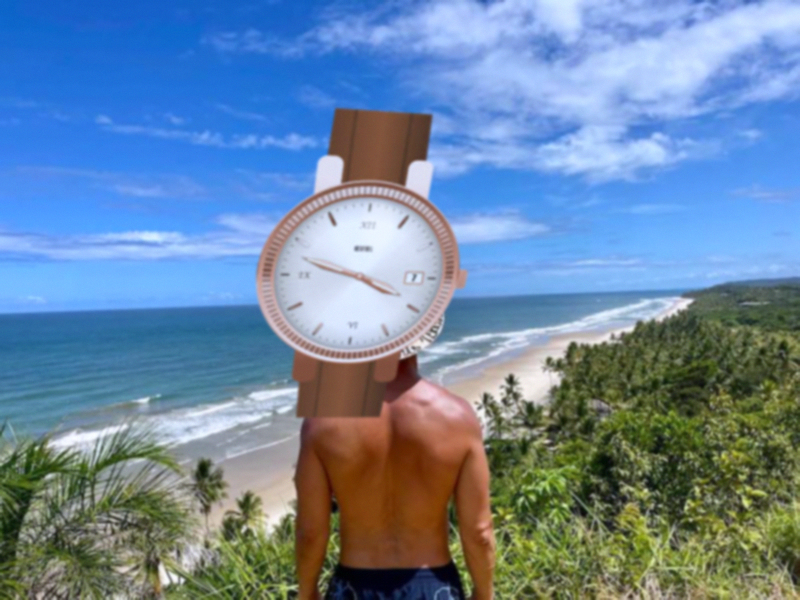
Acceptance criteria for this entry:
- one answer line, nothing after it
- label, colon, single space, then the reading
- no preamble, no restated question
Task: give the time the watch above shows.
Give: 3:48
